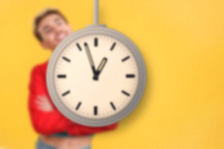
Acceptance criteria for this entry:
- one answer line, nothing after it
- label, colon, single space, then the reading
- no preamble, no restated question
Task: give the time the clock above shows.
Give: 12:57
